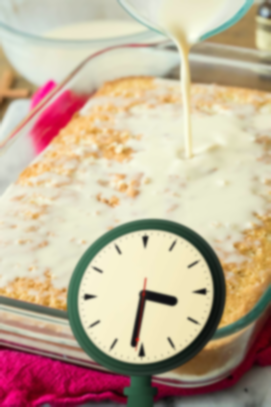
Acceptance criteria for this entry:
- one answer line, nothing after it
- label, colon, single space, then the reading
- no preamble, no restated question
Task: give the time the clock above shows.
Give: 3:31:31
